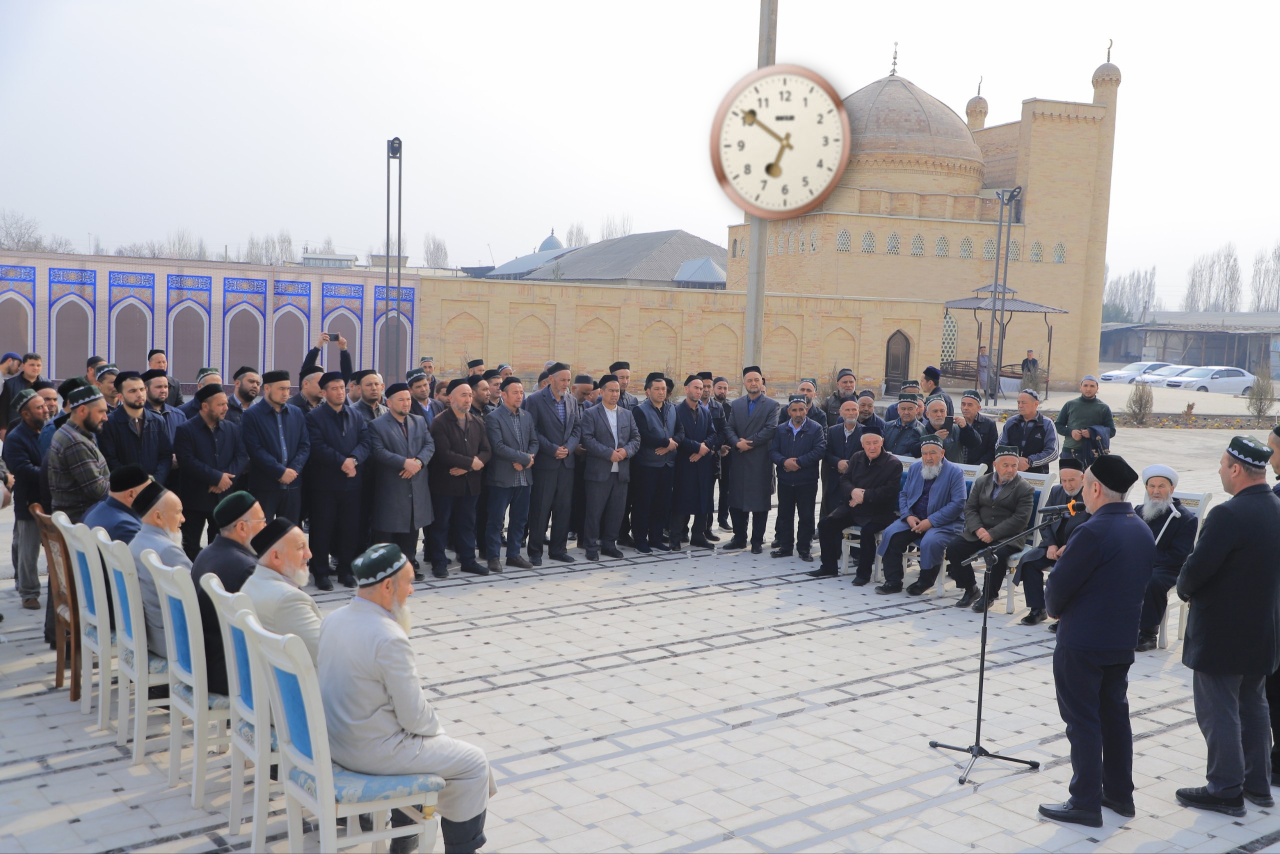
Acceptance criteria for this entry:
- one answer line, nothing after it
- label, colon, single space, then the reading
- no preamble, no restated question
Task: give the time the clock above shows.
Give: 6:51
